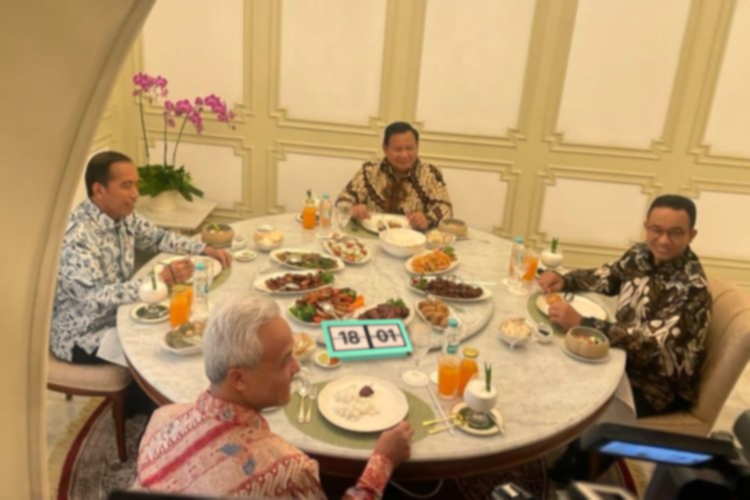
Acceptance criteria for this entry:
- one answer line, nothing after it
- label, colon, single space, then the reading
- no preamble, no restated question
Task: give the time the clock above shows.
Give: 18:01
